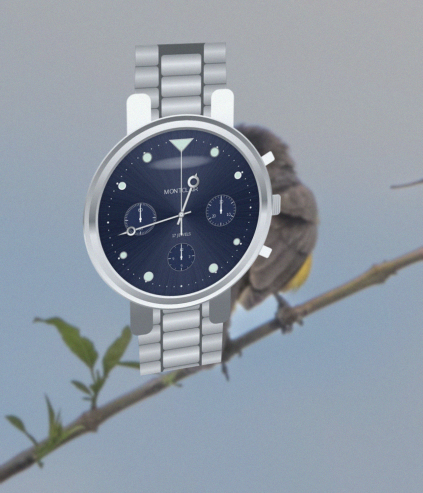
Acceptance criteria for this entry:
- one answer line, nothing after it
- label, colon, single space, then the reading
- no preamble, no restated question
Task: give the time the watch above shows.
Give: 12:43
